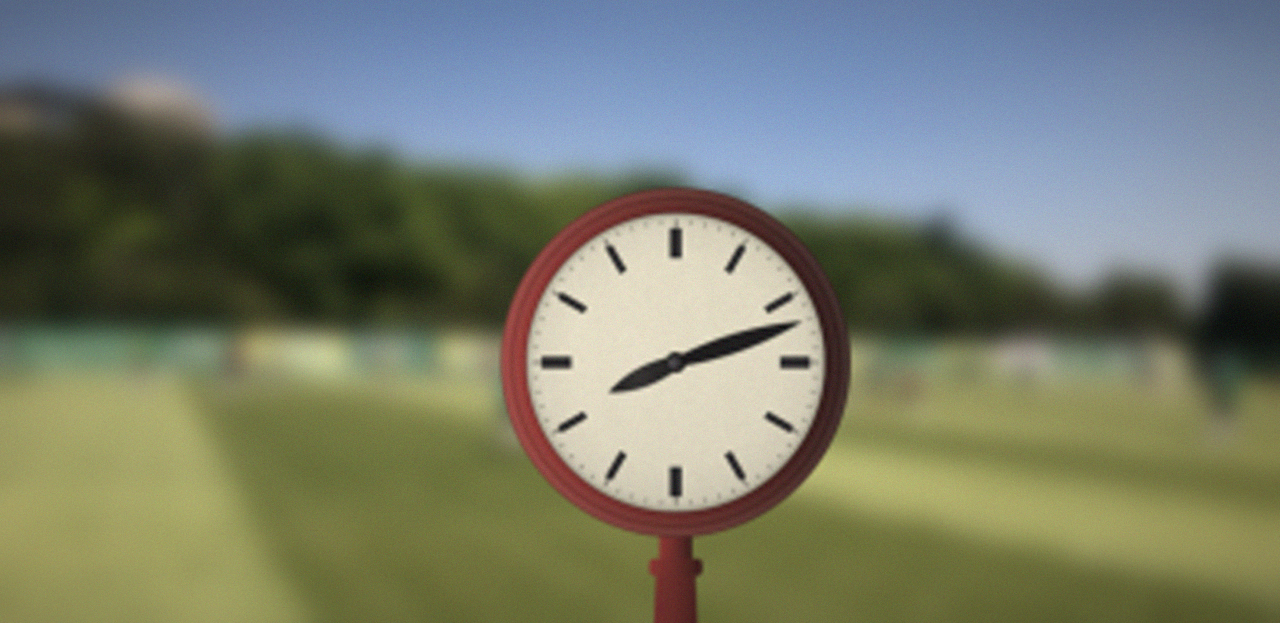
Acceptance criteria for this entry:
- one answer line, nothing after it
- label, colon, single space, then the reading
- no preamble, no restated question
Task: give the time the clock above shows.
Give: 8:12
